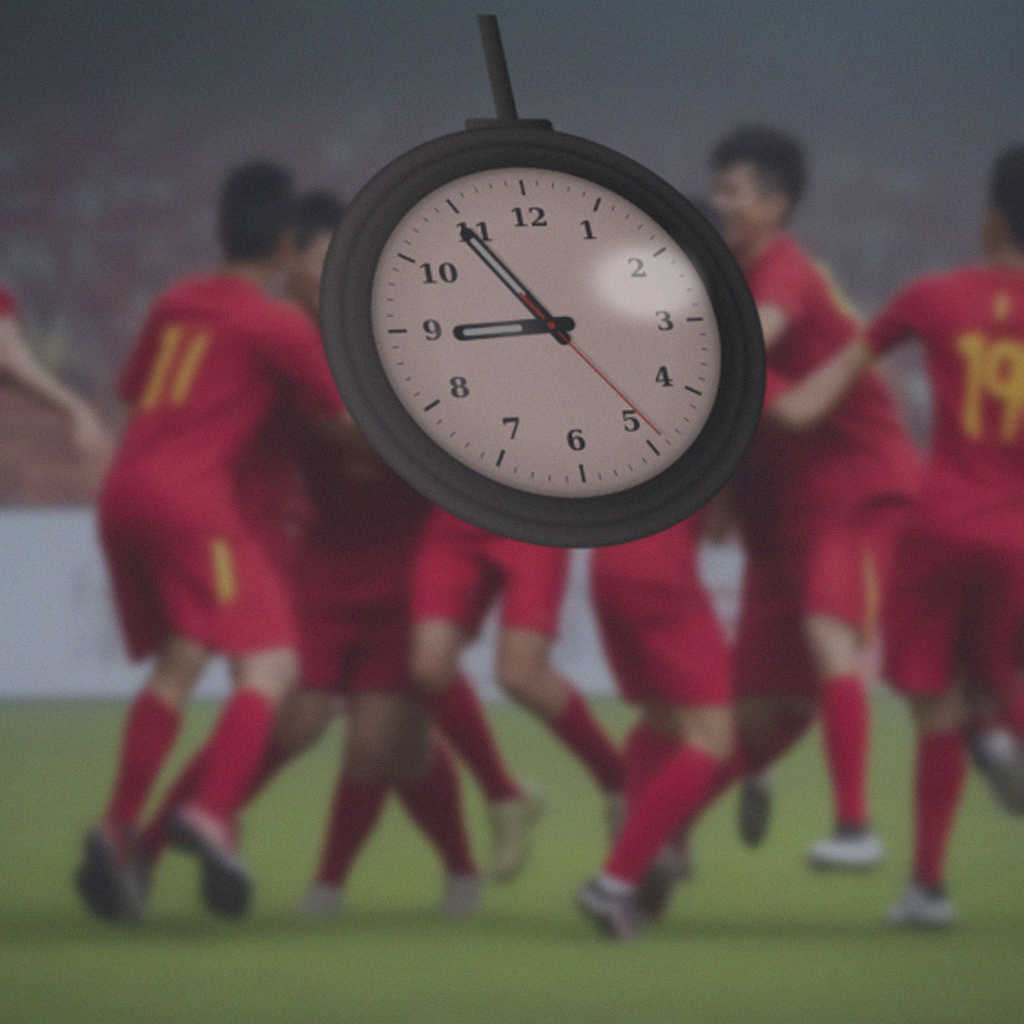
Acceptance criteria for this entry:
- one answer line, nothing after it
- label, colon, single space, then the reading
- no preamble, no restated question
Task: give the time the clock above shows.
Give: 8:54:24
